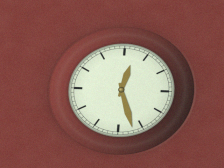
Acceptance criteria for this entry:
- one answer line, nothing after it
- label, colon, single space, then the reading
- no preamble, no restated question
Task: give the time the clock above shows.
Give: 12:27
